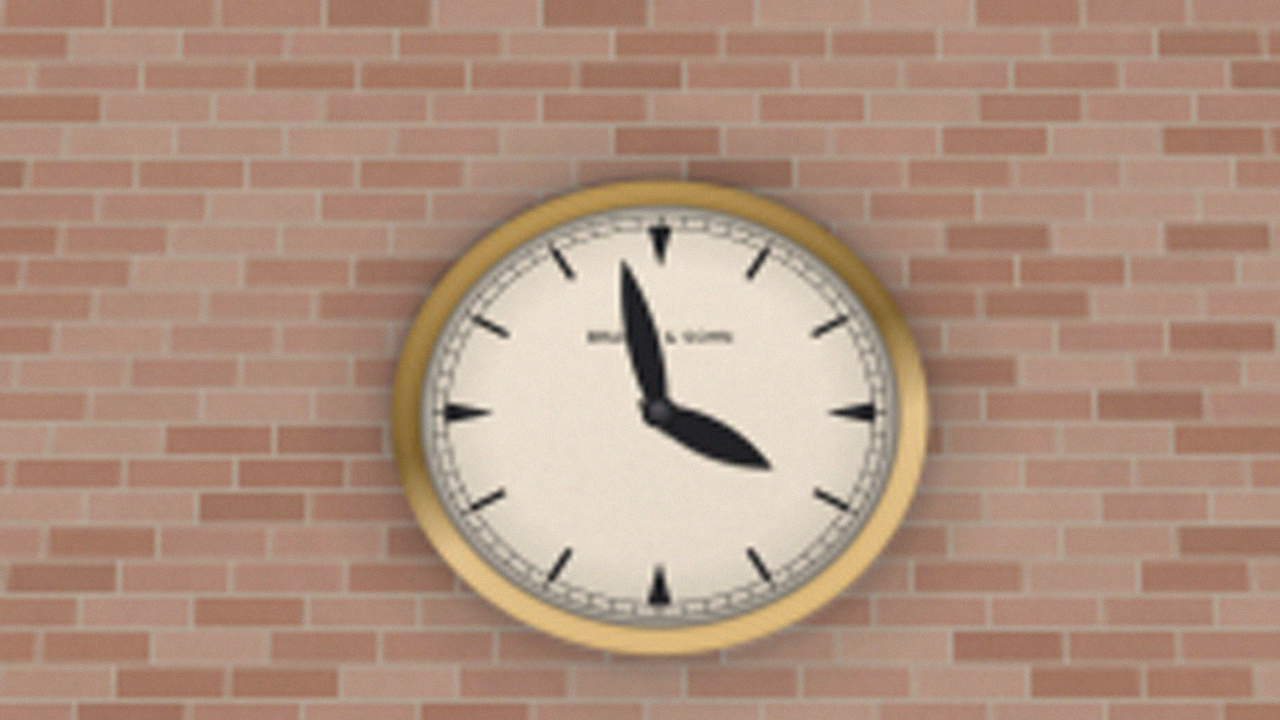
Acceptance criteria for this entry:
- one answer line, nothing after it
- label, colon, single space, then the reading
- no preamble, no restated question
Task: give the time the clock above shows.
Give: 3:58
